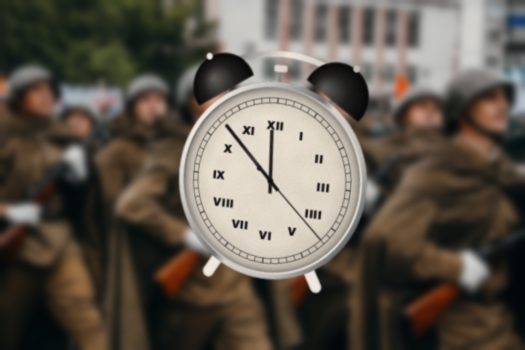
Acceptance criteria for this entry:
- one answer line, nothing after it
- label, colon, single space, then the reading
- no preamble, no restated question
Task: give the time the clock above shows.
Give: 11:52:22
